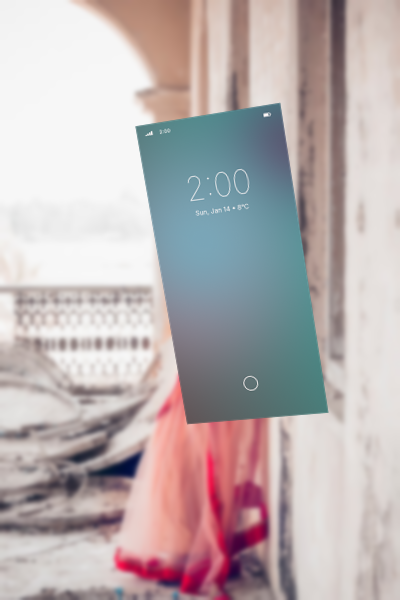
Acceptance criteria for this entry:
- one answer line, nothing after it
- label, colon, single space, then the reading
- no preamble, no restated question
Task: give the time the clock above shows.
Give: 2:00
